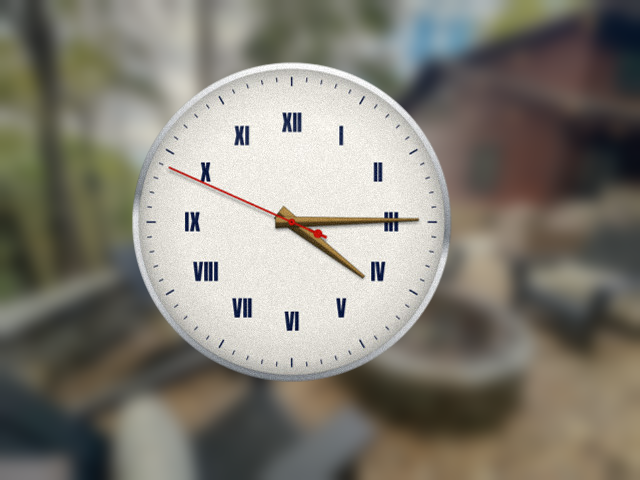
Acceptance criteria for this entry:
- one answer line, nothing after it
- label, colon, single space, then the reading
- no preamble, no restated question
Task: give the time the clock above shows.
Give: 4:14:49
